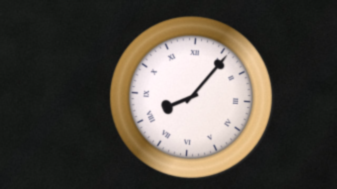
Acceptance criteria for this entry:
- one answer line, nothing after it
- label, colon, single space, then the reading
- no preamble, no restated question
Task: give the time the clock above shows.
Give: 8:06
